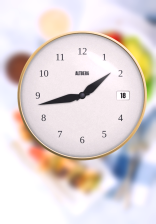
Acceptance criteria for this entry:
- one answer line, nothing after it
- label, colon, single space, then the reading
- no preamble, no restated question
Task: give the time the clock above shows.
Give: 1:43
